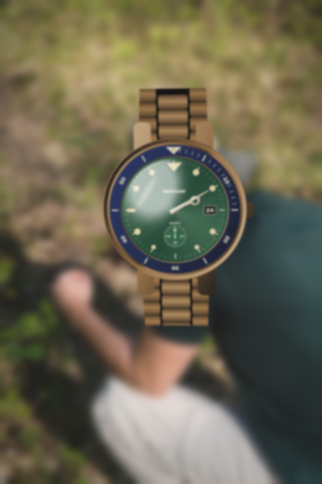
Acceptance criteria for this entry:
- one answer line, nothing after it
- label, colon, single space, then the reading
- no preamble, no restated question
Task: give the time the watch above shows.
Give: 2:10
